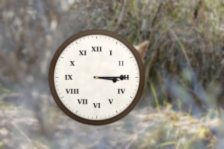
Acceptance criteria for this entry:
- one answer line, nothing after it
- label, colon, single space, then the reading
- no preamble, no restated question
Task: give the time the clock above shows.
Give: 3:15
